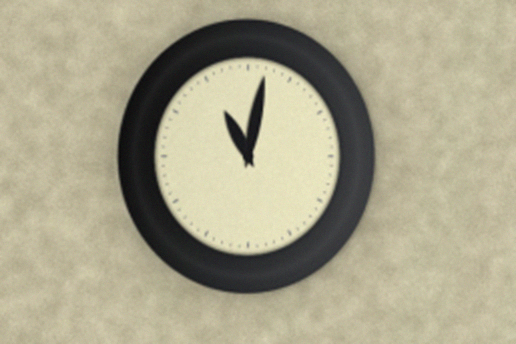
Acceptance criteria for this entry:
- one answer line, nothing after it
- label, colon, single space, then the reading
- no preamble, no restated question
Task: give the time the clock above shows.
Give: 11:02
